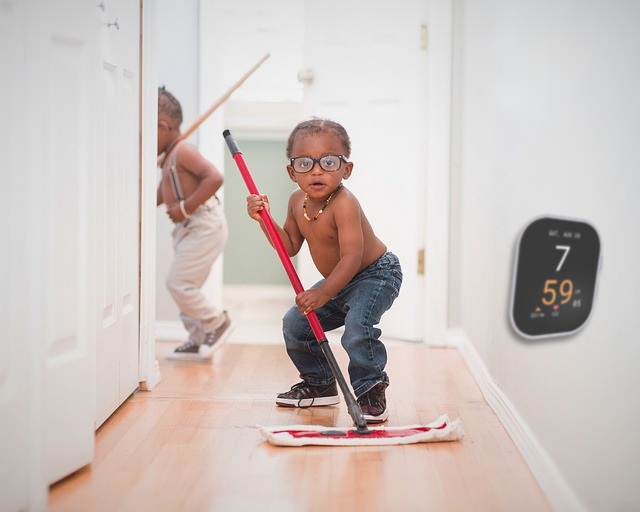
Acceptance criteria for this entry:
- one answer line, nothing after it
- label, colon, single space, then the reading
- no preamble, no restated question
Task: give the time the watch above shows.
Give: 7:59
